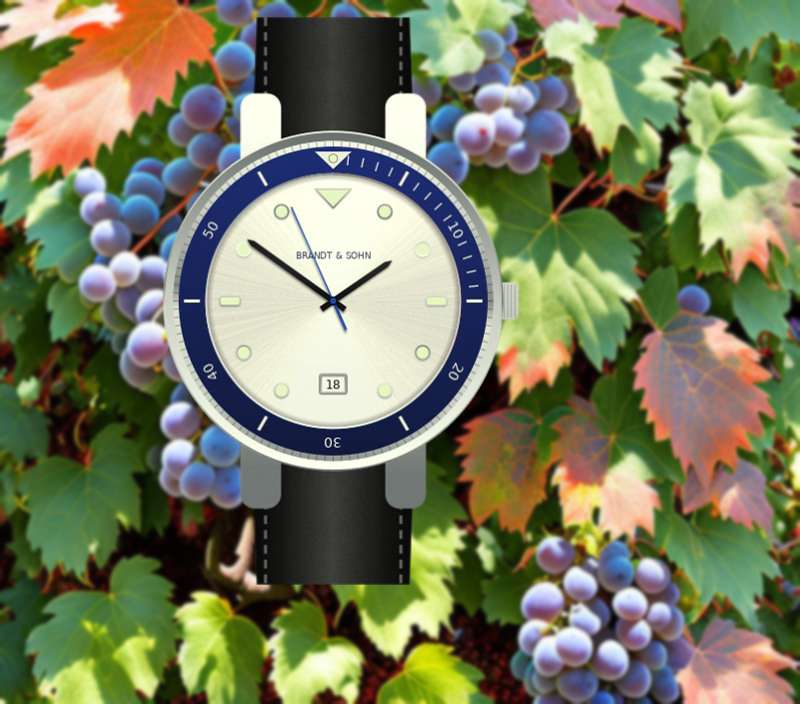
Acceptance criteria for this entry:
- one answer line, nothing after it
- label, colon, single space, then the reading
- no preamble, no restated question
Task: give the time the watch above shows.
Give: 1:50:56
